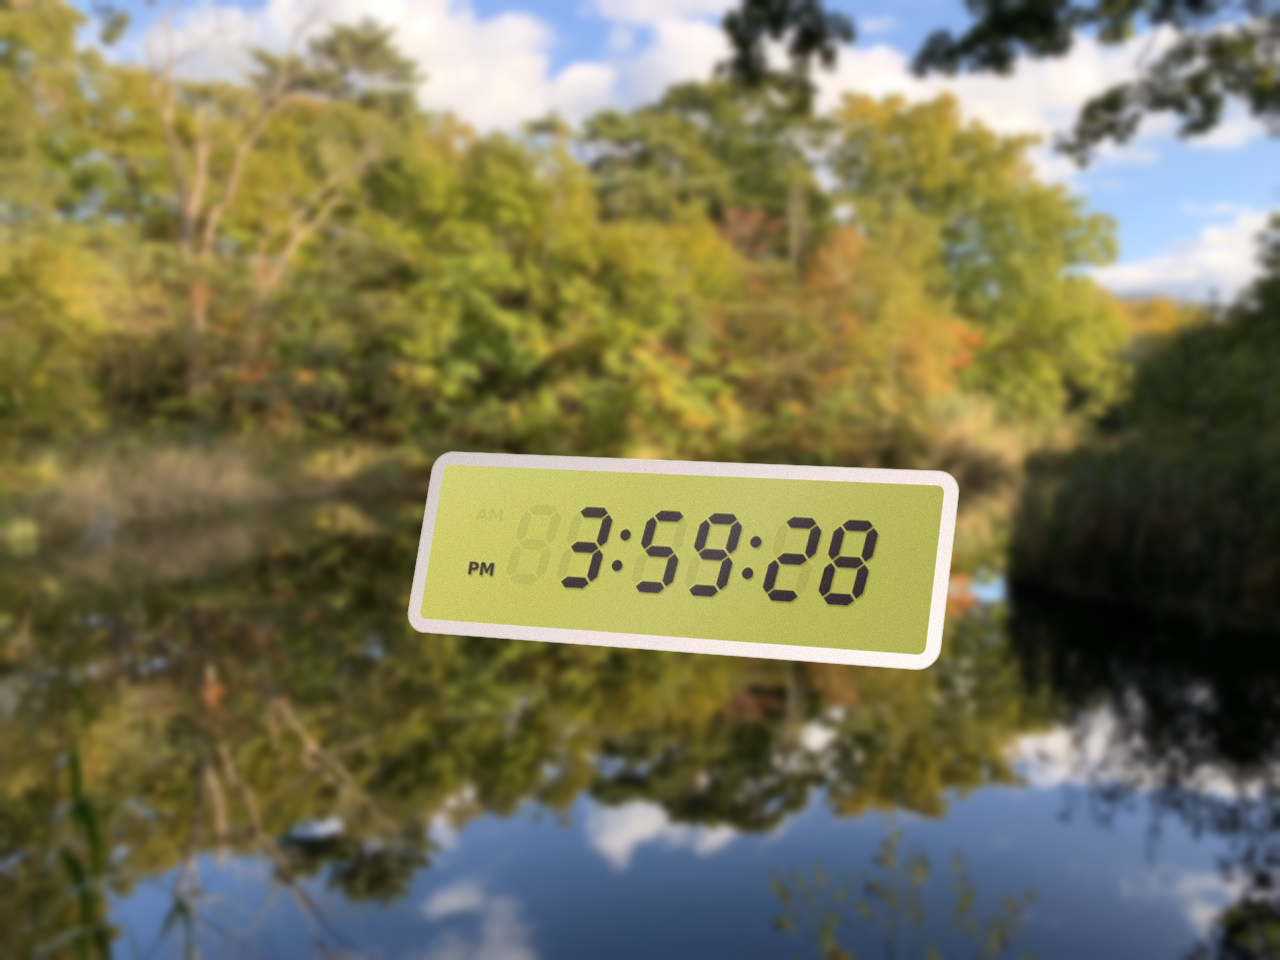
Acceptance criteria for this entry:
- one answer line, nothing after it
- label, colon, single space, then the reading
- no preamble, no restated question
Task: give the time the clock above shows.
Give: 3:59:28
